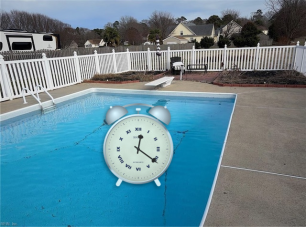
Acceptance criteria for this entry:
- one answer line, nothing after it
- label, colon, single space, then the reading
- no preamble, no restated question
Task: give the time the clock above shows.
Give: 12:21
